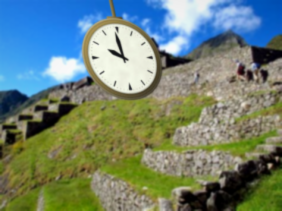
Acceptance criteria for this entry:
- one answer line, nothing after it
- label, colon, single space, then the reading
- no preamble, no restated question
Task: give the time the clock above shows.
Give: 9:59
